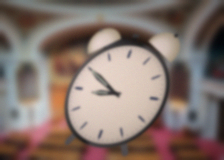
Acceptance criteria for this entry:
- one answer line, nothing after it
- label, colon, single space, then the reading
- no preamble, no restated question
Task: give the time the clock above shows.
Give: 8:50
